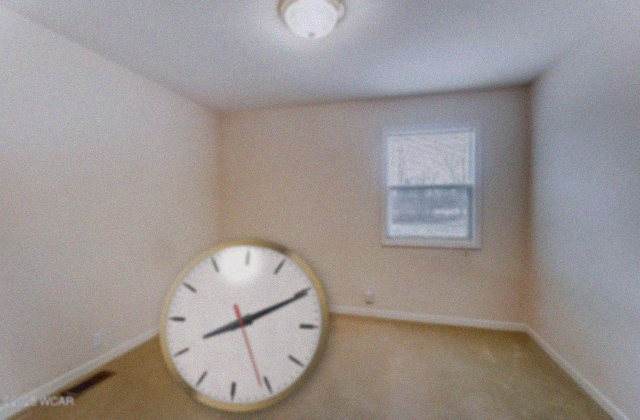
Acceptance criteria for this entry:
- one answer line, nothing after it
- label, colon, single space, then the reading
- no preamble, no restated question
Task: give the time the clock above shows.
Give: 8:10:26
